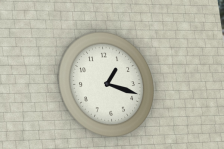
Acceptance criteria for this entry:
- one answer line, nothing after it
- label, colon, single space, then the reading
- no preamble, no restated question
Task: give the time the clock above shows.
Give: 1:18
